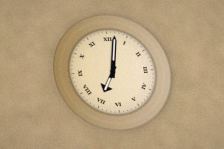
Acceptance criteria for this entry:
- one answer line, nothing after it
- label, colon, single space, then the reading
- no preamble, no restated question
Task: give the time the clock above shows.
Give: 7:02
